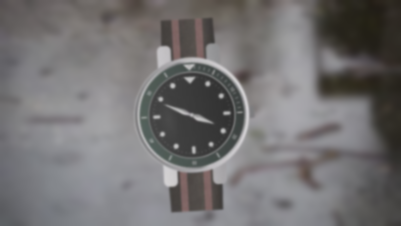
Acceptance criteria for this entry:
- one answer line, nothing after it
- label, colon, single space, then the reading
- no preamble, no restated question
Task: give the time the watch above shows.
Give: 3:49
